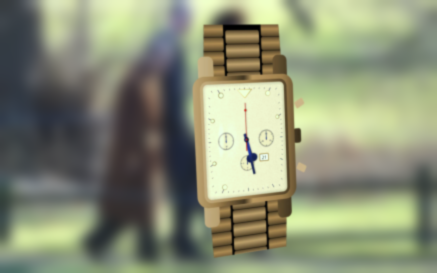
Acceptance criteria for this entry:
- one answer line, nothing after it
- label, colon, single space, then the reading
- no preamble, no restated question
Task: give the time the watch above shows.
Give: 5:28
